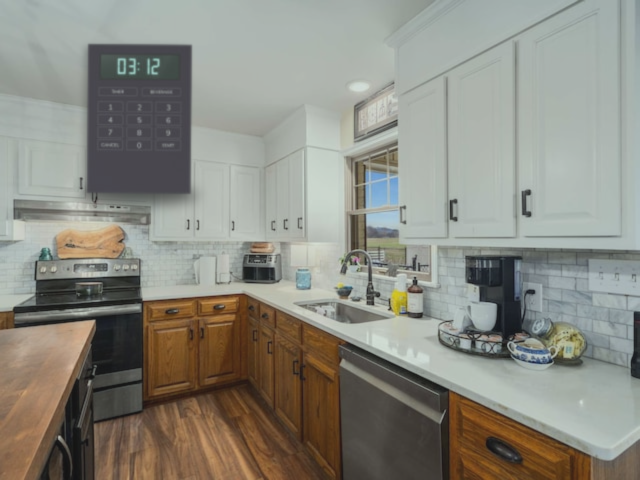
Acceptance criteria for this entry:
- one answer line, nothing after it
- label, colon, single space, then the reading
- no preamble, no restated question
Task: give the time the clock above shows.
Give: 3:12
